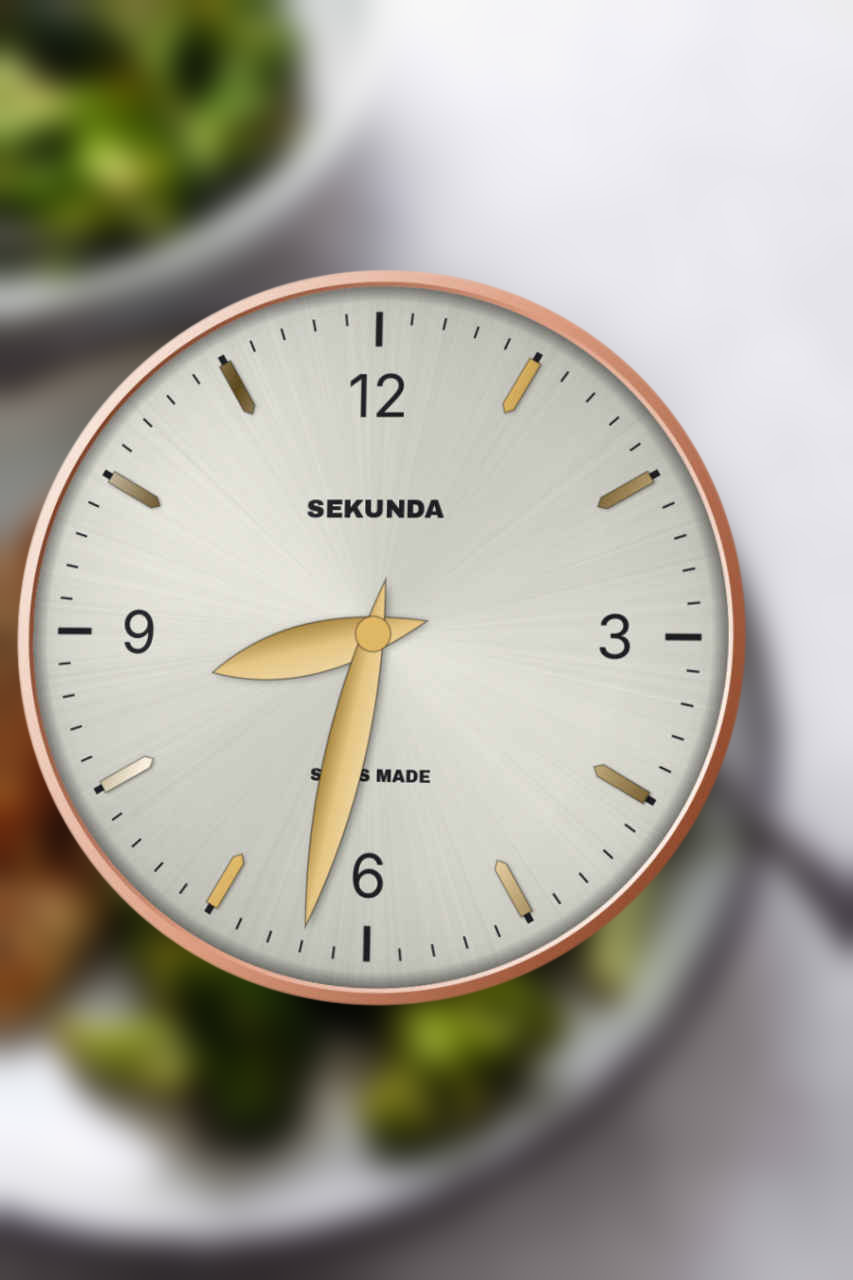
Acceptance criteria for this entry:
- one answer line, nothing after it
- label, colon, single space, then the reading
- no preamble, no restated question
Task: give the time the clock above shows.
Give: 8:32
